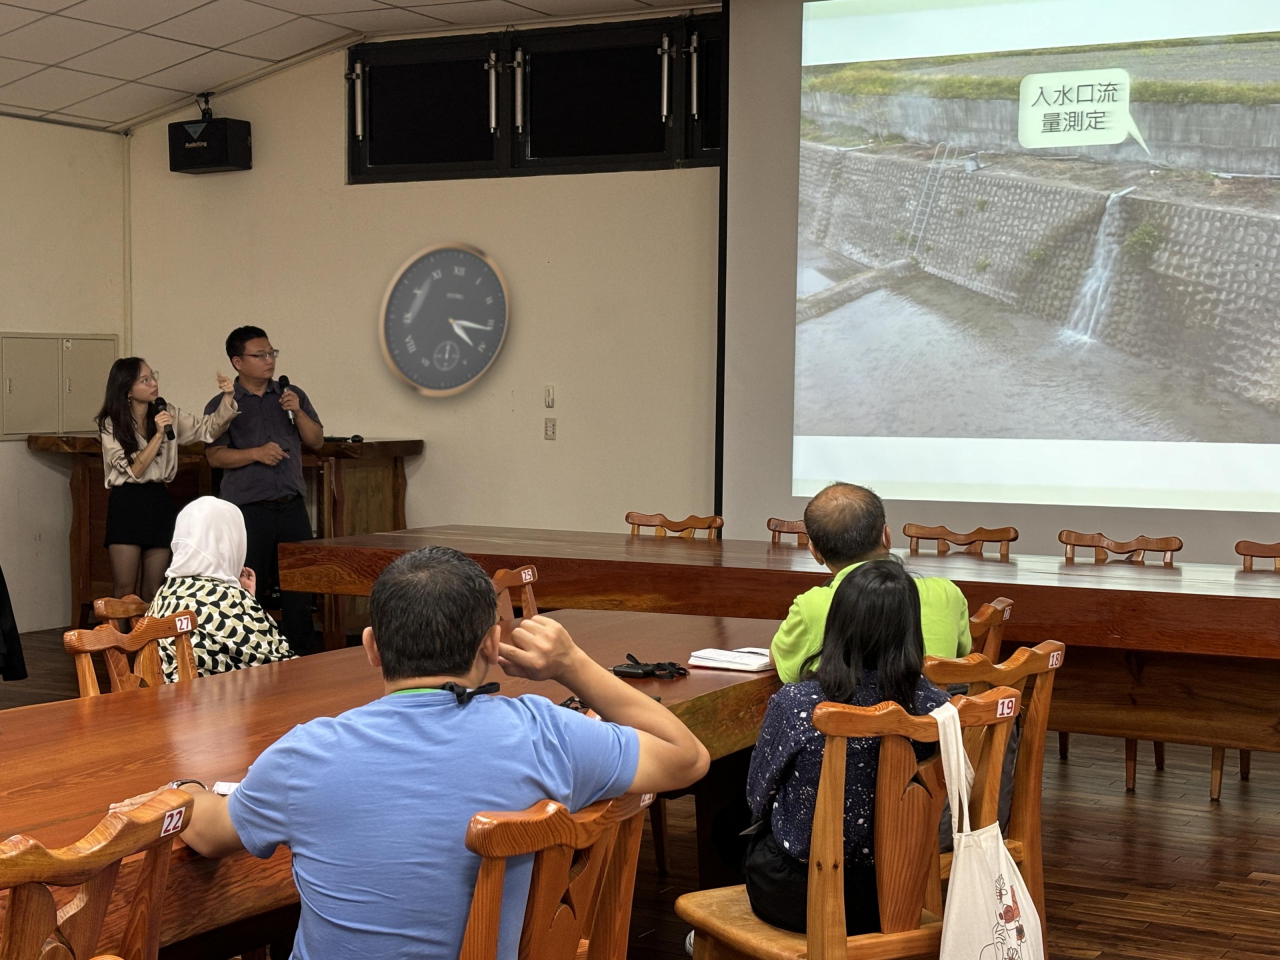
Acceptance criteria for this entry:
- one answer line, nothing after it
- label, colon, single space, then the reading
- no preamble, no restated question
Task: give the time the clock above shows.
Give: 4:16
